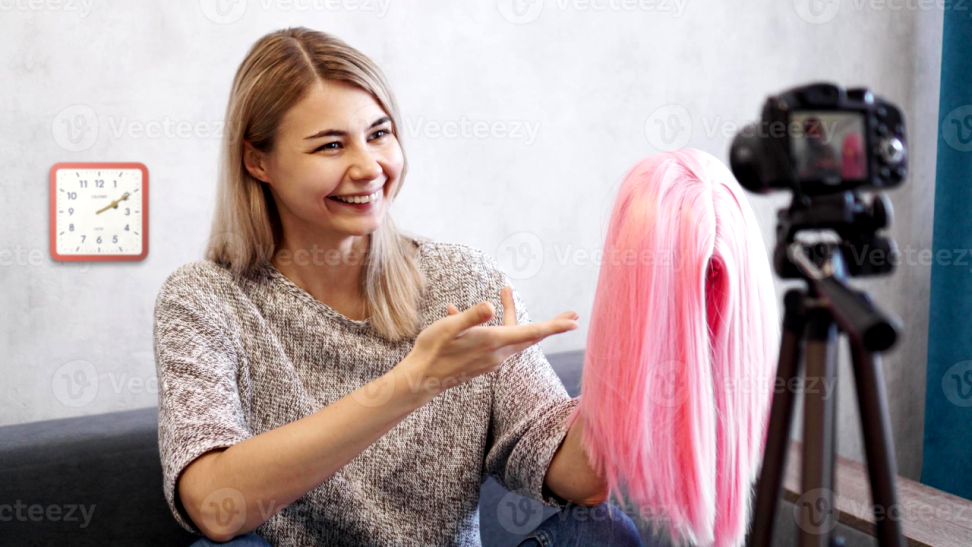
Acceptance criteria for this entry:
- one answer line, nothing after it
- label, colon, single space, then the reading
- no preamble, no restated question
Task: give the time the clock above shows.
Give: 2:10
